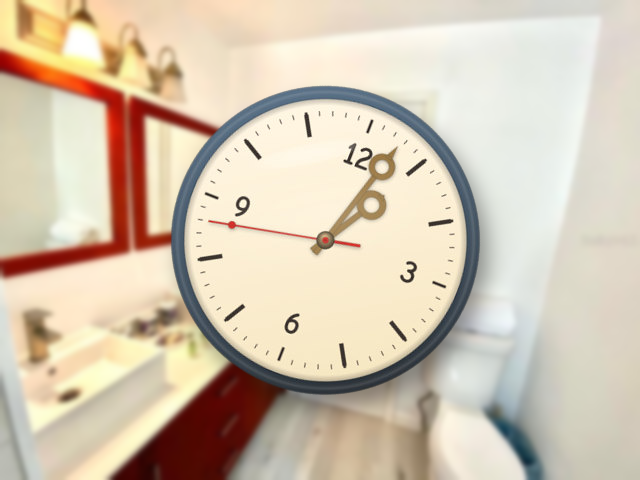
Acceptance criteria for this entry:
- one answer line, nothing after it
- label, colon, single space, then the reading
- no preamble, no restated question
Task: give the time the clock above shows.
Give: 1:02:43
